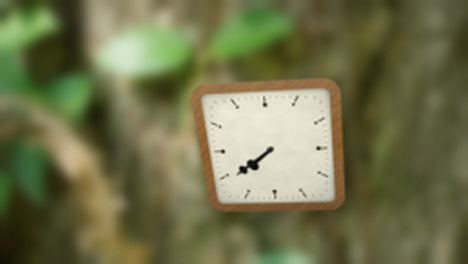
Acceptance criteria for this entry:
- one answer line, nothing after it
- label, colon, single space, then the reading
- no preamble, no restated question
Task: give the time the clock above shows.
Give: 7:39
